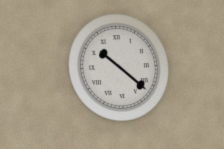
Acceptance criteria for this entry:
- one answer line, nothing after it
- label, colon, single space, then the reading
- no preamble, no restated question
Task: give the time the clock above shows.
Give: 10:22
